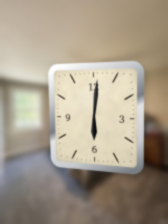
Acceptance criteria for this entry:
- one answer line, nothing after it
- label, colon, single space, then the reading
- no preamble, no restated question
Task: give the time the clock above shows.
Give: 6:01
